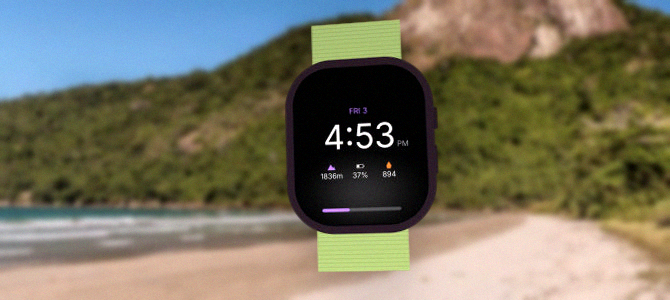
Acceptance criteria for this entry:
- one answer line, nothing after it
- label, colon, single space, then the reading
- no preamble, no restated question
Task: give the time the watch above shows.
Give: 4:53
